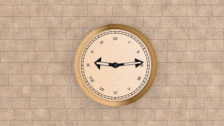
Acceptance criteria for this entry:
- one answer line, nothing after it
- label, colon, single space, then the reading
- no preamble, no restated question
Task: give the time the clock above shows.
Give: 9:14
